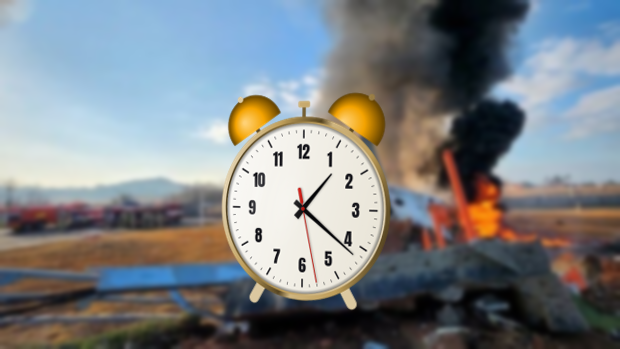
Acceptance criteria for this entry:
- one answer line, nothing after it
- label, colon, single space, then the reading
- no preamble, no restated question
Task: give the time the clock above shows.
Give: 1:21:28
